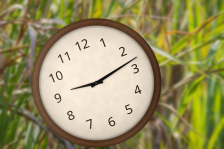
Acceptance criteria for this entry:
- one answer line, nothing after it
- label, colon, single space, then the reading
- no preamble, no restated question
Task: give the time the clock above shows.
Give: 9:13
